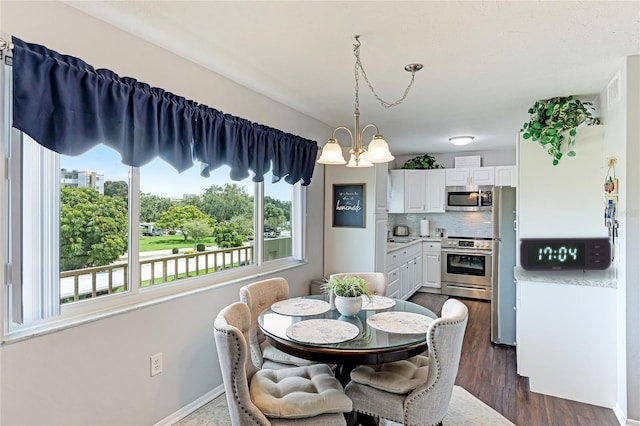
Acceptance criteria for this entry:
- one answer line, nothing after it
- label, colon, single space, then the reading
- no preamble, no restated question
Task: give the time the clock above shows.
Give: 17:04
